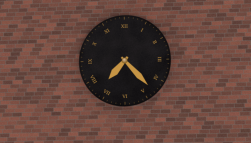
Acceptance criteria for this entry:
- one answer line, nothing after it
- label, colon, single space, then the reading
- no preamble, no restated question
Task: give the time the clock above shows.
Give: 7:23
